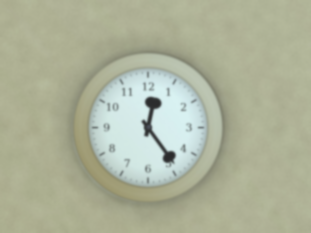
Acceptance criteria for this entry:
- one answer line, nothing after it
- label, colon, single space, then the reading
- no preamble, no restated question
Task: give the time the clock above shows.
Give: 12:24
